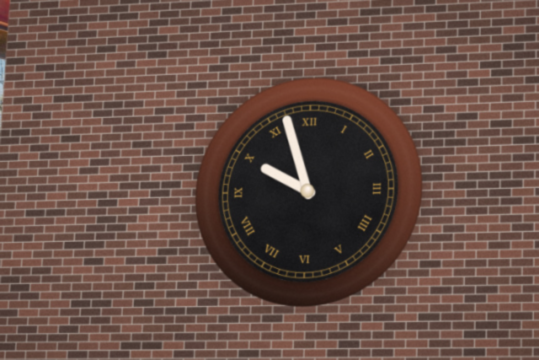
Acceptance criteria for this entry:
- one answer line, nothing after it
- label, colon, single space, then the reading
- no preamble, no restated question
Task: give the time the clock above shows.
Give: 9:57
